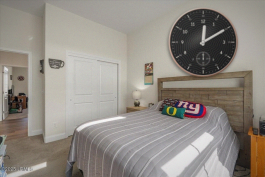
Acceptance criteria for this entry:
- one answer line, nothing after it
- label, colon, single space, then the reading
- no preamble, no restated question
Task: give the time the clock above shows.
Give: 12:10
